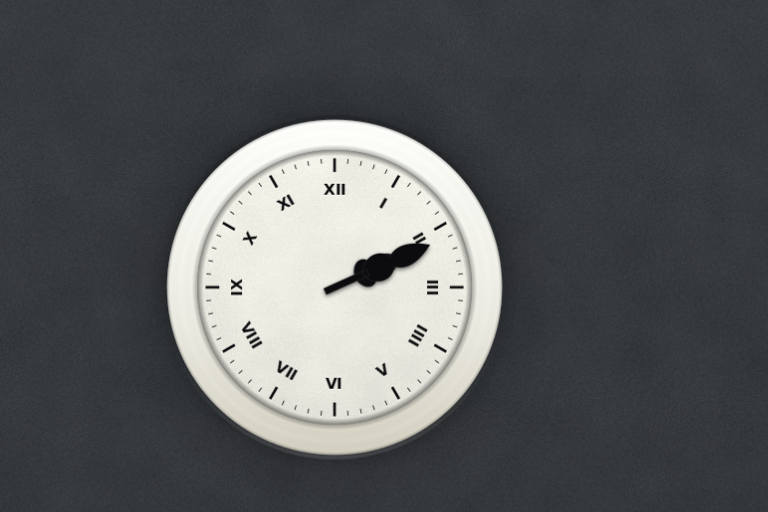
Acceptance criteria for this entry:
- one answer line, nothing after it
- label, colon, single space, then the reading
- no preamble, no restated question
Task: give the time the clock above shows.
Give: 2:11
